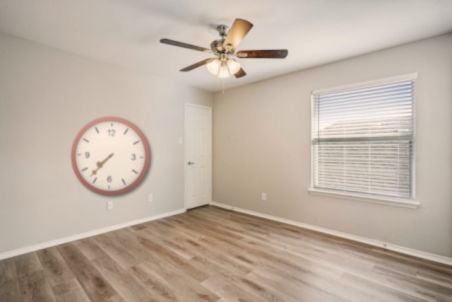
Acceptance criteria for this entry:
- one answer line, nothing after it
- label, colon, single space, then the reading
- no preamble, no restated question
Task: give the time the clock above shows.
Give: 7:37
